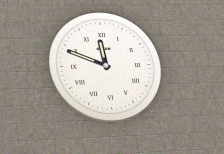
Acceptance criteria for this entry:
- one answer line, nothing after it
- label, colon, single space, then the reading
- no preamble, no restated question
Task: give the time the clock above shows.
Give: 11:49
